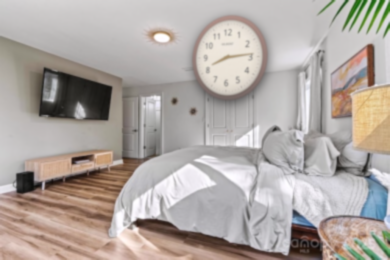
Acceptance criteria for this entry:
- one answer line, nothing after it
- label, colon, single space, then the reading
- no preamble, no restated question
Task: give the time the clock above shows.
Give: 8:14
